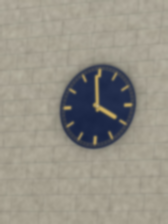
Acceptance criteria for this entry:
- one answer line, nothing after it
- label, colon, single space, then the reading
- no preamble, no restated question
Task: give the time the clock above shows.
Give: 3:59
